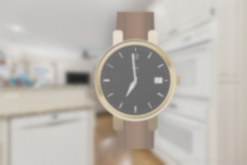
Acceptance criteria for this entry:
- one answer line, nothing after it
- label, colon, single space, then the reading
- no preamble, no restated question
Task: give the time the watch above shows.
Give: 6:59
